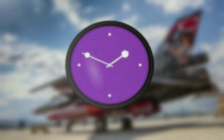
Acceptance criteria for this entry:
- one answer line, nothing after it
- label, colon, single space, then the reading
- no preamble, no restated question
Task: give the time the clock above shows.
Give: 1:49
